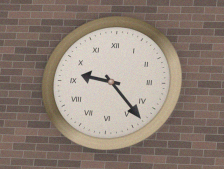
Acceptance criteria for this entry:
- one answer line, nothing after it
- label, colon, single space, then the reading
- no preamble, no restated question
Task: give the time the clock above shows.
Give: 9:23
